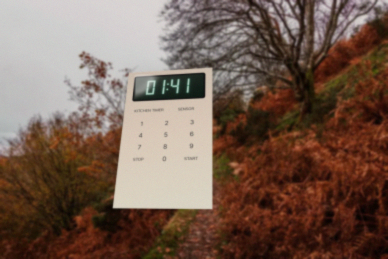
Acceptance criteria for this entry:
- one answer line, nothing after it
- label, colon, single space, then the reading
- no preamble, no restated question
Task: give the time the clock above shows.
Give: 1:41
